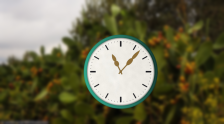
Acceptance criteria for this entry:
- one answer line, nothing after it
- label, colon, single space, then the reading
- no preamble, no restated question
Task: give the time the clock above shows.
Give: 11:07
